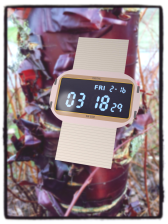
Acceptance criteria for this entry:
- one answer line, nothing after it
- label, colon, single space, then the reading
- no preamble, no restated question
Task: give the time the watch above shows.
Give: 3:18:29
